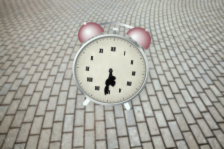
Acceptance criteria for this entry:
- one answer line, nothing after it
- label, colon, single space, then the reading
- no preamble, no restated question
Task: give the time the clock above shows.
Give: 5:31
